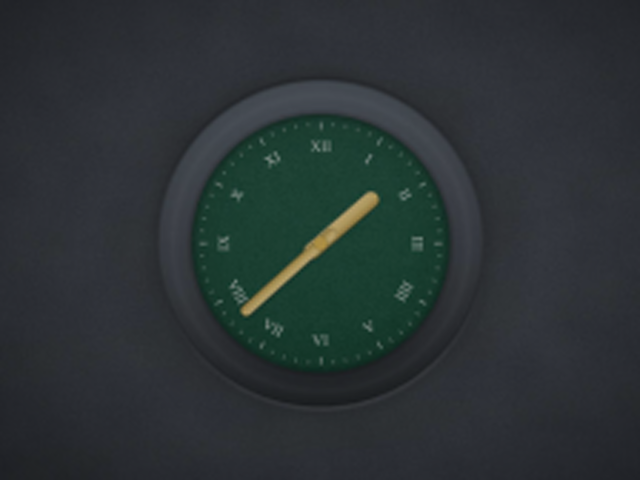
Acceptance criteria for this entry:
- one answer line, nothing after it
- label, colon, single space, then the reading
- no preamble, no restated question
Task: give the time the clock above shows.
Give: 1:38
